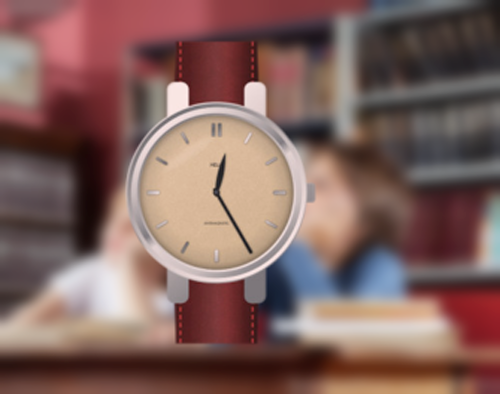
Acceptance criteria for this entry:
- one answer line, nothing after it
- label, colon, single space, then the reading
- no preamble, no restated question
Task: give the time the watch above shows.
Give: 12:25
